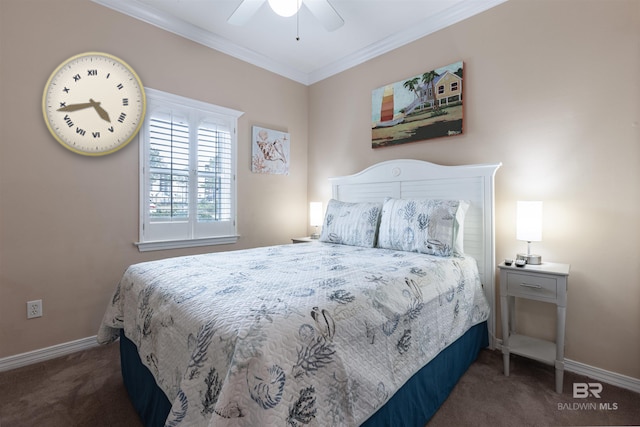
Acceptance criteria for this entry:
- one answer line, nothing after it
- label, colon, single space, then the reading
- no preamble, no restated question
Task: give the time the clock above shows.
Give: 4:44
